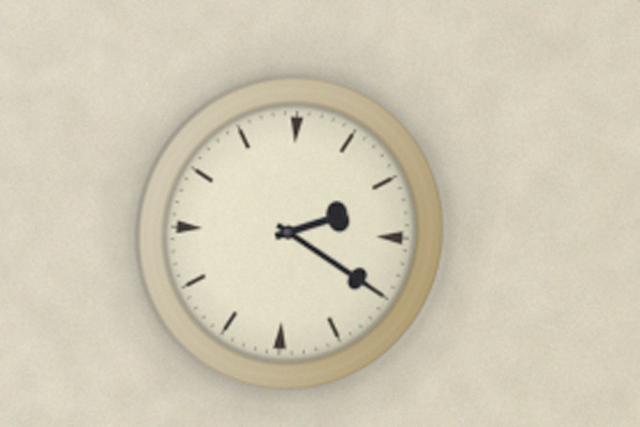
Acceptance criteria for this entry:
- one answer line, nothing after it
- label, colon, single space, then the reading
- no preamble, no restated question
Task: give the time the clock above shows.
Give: 2:20
